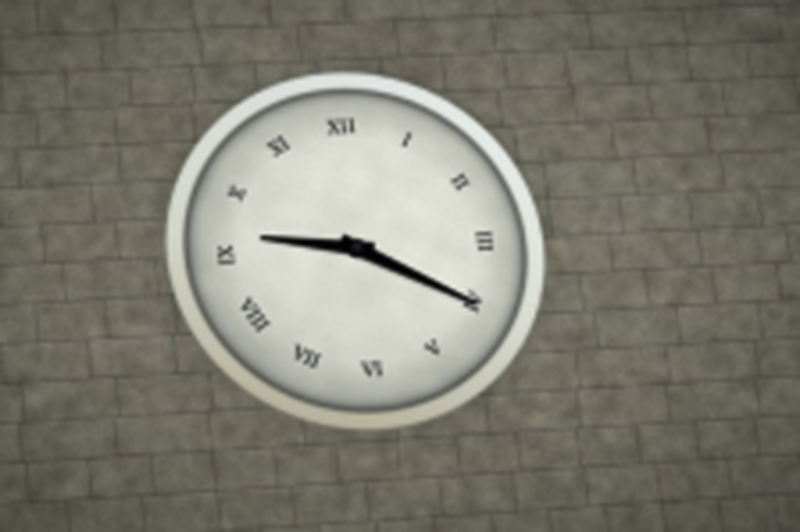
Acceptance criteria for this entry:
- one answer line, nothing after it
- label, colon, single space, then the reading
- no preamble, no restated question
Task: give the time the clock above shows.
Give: 9:20
